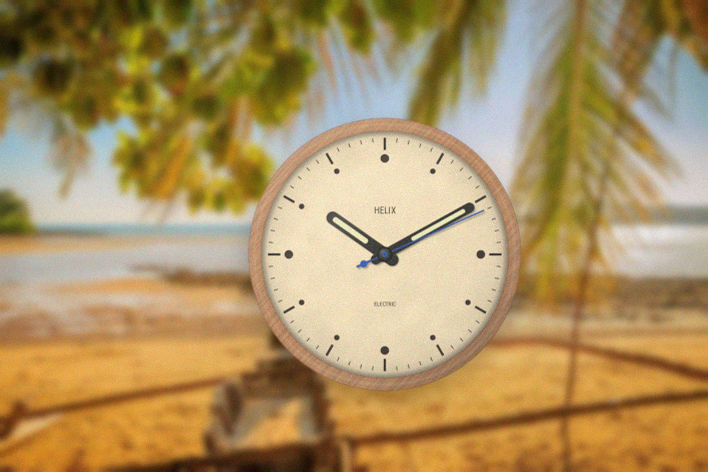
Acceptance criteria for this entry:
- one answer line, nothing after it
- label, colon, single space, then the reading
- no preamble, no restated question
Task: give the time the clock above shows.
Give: 10:10:11
